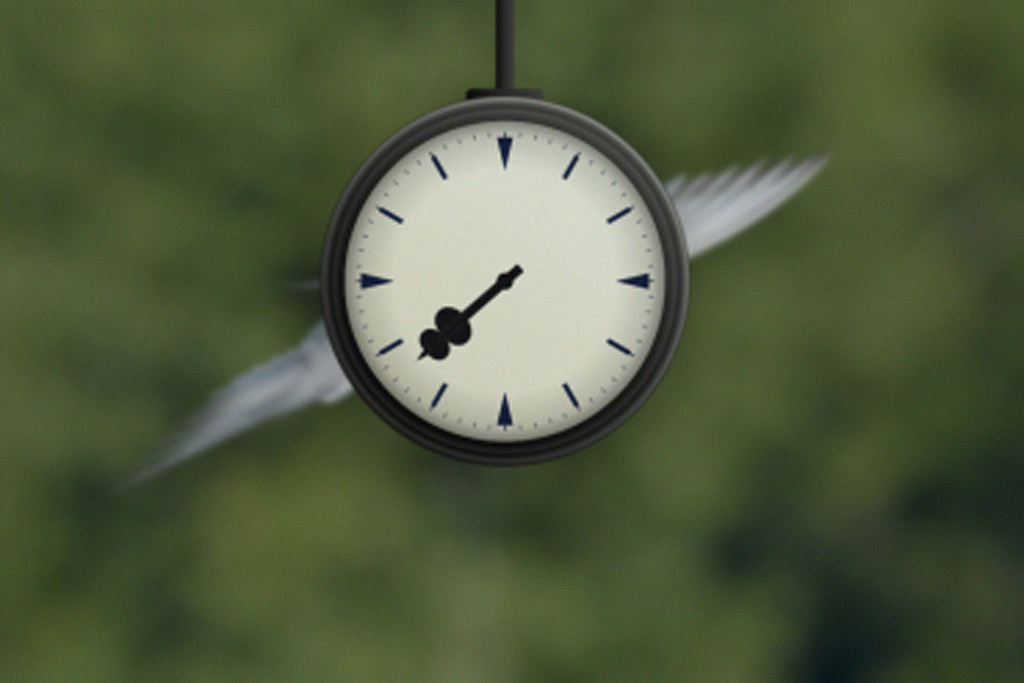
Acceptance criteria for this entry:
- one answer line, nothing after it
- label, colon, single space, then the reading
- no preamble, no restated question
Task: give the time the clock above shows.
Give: 7:38
